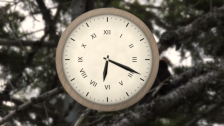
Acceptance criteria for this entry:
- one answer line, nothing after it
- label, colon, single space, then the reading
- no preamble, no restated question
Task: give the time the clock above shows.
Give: 6:19
